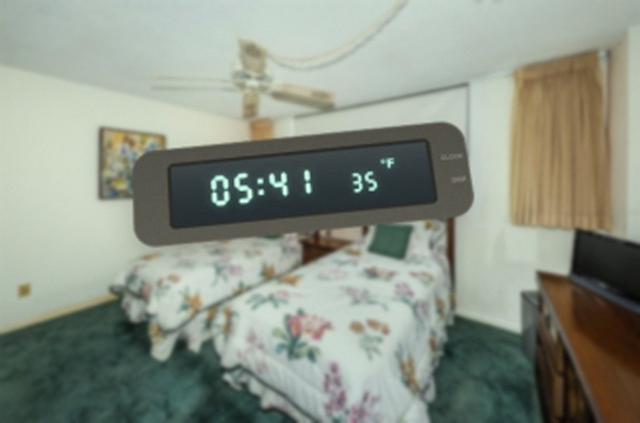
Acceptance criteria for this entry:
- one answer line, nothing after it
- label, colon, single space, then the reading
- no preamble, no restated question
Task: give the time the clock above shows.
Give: 5:41
